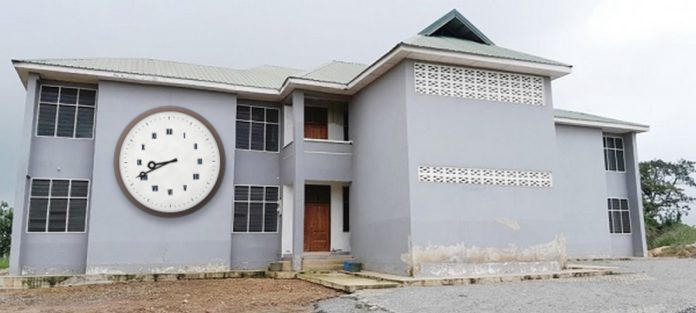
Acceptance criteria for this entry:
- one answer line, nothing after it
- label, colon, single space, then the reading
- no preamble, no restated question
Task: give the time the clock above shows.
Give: 8:41
